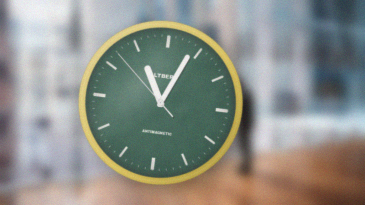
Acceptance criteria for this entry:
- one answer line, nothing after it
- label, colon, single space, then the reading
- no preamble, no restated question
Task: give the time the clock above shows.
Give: 11:03:52
